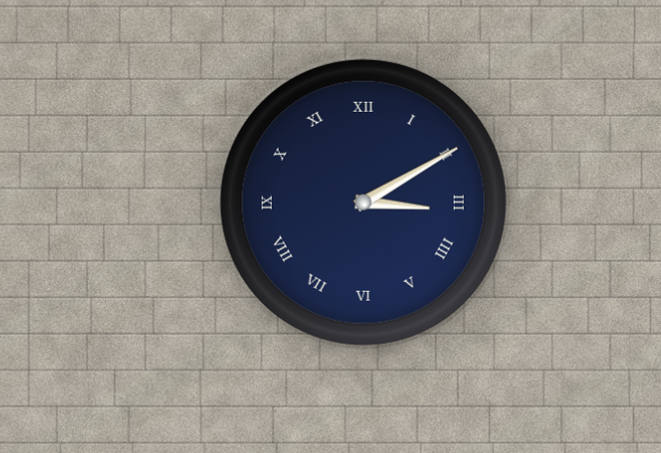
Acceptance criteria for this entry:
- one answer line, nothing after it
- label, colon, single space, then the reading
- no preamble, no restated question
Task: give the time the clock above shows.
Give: 3:10
